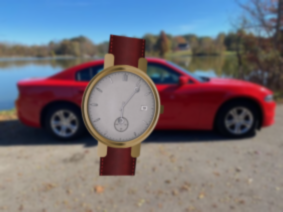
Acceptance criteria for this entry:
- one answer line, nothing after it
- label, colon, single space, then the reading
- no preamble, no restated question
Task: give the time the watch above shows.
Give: 6:06
